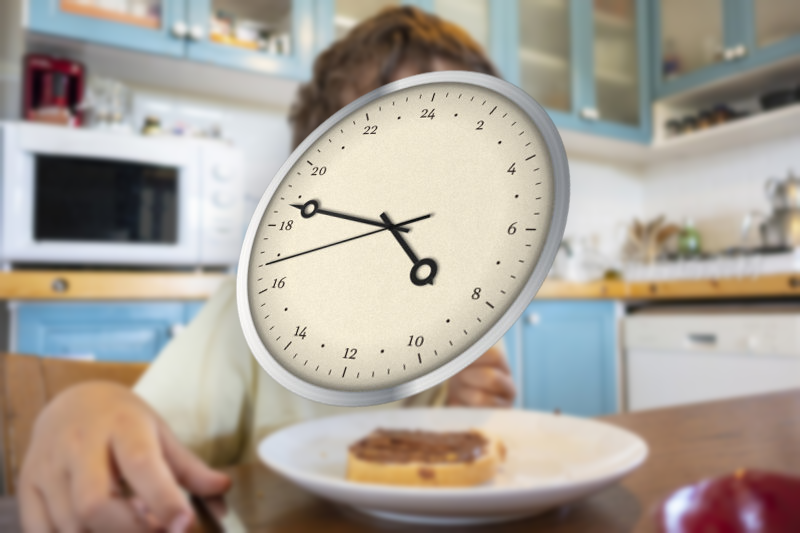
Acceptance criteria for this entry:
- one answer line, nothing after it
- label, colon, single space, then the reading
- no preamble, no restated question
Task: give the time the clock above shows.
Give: 8:46:42
